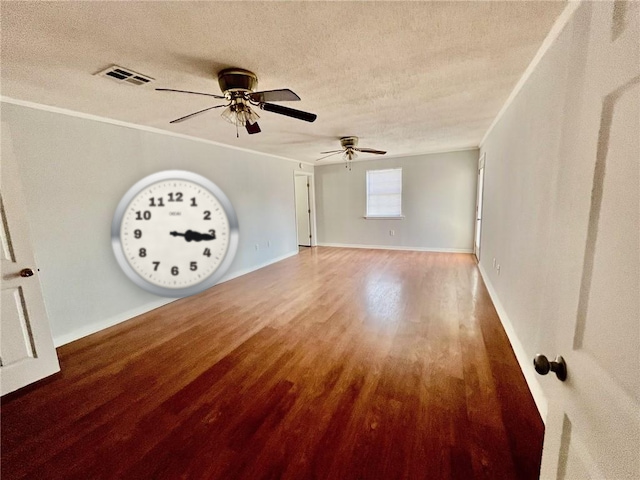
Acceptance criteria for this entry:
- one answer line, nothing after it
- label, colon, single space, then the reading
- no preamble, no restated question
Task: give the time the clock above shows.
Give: 3:16
